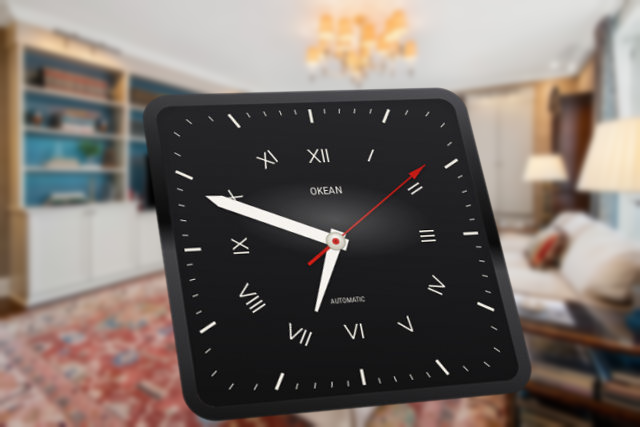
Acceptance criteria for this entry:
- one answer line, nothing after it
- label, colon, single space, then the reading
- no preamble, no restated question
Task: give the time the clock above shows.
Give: 6:49:09
